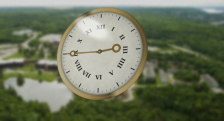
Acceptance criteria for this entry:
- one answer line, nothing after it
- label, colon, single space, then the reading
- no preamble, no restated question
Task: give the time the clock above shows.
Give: 2:45
